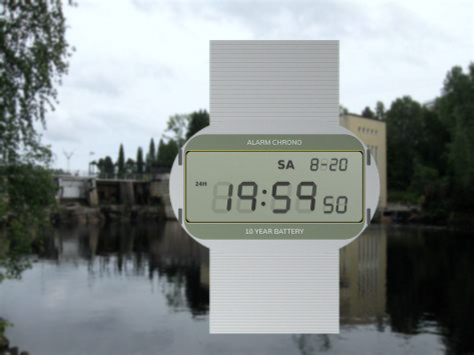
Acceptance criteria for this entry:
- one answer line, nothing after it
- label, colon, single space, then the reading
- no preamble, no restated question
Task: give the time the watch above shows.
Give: 19:59:50
